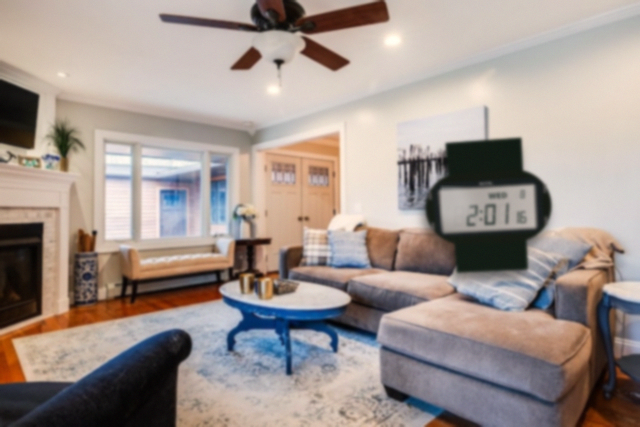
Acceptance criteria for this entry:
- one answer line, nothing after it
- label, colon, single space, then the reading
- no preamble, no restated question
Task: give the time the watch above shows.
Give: 2:01
